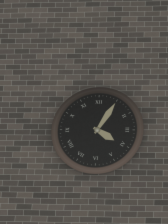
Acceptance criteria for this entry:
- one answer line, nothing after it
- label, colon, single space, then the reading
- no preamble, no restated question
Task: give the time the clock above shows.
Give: 4:05
